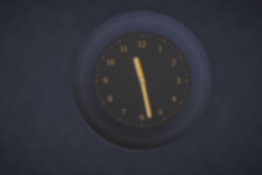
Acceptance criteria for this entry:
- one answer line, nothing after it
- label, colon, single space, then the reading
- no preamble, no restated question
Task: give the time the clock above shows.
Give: 11:28
